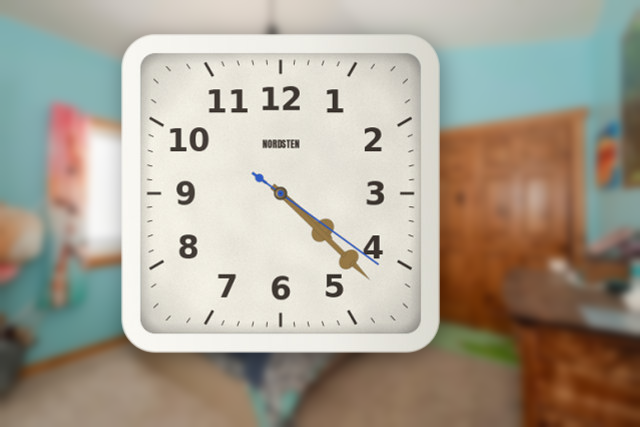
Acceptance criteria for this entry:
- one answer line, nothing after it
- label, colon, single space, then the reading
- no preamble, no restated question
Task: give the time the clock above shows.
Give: 4:22:21
